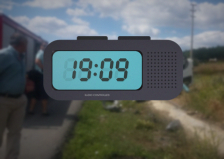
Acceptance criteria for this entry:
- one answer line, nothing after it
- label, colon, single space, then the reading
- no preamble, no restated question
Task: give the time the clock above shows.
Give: 19:09
